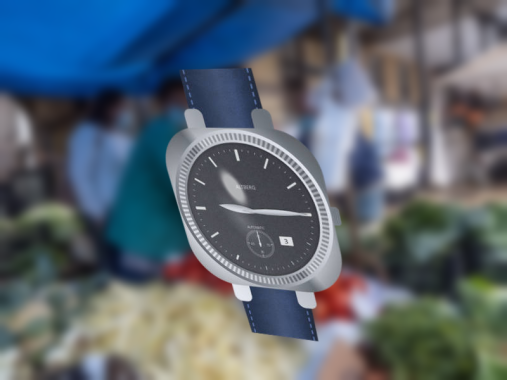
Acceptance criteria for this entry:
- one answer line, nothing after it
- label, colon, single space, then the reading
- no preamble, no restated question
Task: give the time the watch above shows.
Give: 9:15
